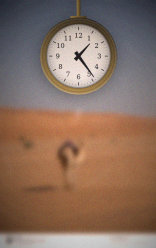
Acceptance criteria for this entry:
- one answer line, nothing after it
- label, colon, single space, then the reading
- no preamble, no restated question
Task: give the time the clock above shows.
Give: 1:24
